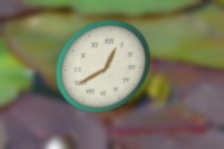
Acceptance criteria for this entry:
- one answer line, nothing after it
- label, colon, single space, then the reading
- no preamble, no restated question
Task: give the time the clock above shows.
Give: 12:40
